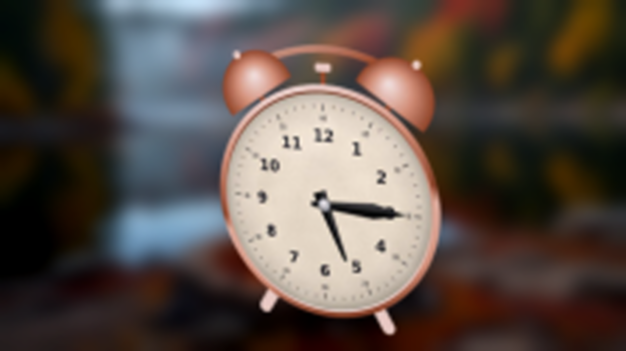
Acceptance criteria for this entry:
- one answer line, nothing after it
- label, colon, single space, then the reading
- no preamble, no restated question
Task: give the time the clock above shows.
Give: 5:15
